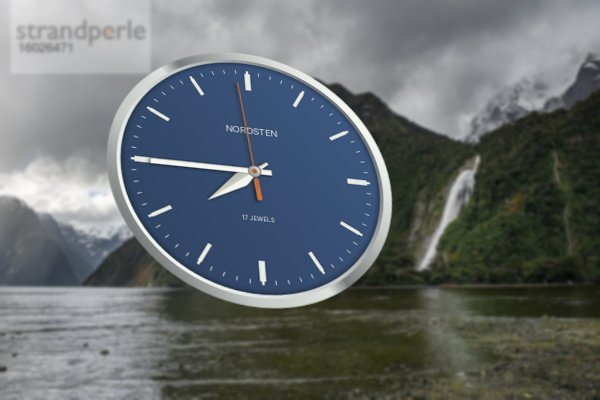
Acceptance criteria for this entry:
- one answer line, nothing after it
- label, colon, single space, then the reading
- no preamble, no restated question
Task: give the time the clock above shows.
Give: 7:44:59
